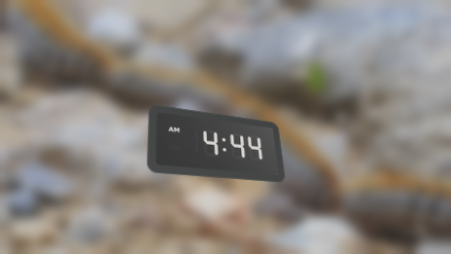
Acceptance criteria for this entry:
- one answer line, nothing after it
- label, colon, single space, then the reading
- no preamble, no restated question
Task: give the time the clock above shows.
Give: 4:44
